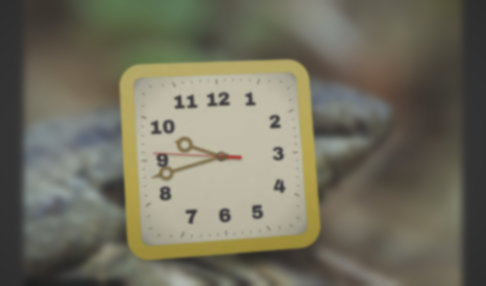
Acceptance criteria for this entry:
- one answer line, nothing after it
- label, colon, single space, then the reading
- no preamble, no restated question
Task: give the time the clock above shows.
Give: 9:42:46
